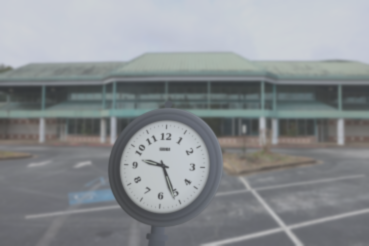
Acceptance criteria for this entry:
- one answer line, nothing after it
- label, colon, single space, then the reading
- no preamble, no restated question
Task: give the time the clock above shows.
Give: 9:26
